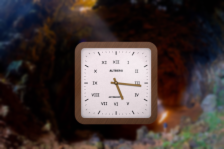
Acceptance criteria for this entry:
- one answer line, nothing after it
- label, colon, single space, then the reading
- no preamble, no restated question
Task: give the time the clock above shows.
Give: 5:16
